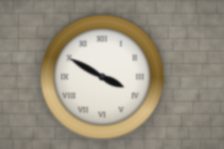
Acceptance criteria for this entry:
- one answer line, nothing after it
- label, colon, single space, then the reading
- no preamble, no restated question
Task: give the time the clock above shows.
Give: 3:50
